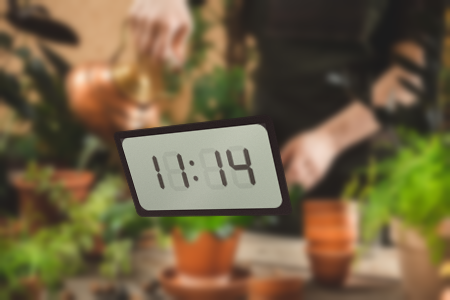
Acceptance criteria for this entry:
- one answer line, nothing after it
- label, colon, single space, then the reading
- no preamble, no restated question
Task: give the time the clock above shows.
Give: 11:14
